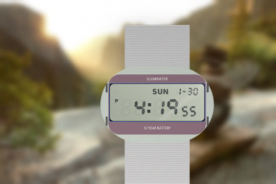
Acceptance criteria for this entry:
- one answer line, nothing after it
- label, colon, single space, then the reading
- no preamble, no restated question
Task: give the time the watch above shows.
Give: 4:19:55
